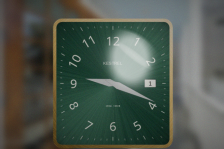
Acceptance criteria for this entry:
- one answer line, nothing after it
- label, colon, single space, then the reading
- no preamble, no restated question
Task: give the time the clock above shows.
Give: 9:19
